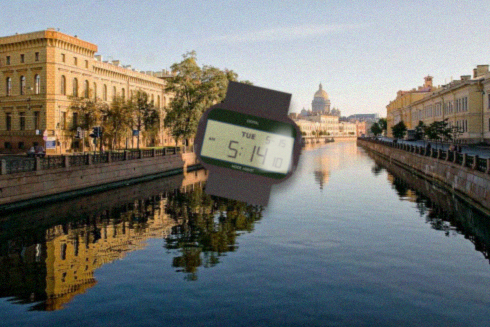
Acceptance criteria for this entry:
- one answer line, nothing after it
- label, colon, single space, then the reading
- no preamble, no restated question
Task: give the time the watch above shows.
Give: 5:14:10
